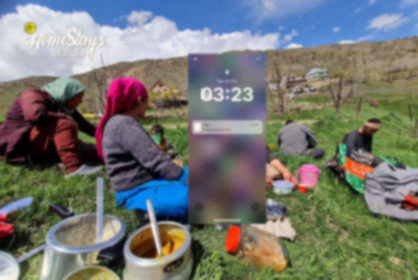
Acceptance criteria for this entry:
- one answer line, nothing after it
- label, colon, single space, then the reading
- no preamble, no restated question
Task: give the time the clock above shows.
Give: 3:23
